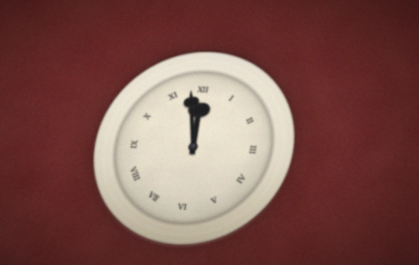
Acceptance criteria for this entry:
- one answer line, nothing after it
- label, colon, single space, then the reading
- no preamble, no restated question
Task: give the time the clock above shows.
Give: 11:58
